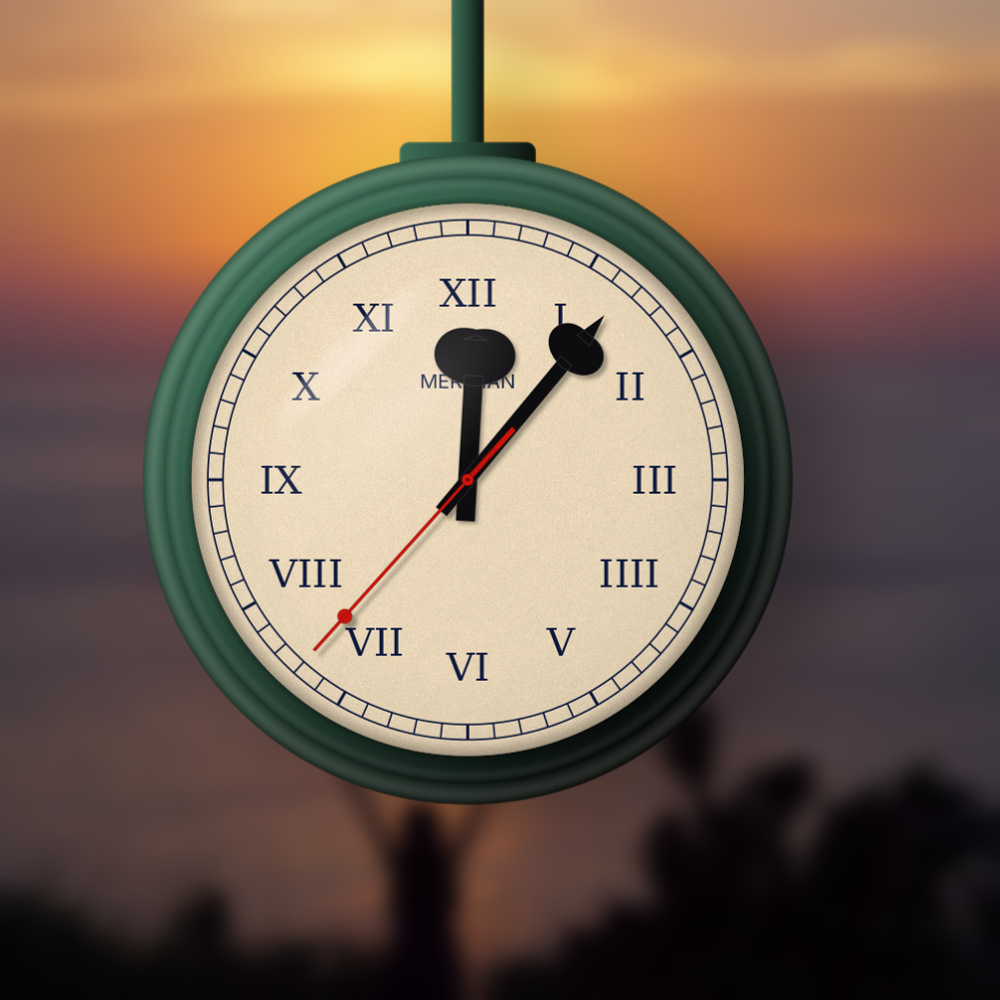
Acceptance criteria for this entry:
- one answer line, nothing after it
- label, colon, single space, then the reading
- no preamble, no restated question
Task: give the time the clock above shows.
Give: 12:06:37
